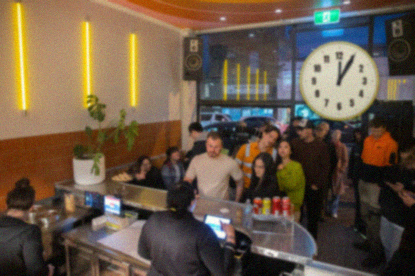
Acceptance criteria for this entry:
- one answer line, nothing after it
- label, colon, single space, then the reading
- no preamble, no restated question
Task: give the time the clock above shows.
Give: 12:05
